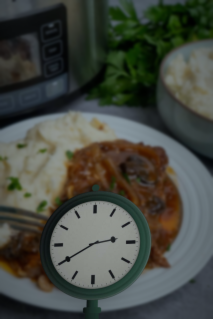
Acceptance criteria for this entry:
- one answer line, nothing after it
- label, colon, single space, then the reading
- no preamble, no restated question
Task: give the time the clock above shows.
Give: 2:40
